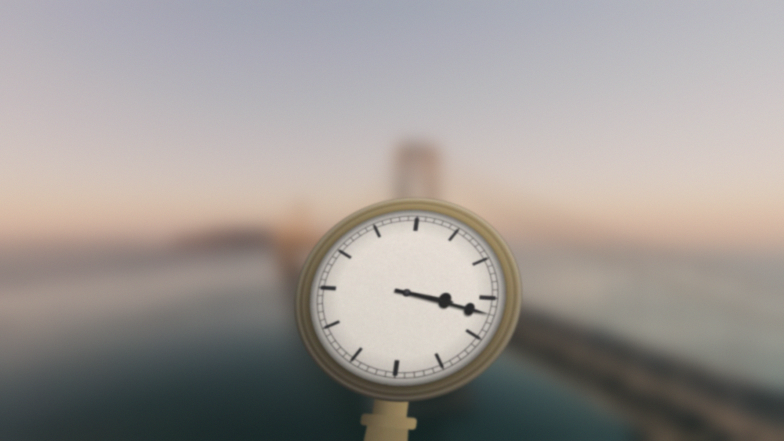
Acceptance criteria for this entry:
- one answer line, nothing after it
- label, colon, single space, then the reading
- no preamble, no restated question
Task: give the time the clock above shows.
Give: 3:17
